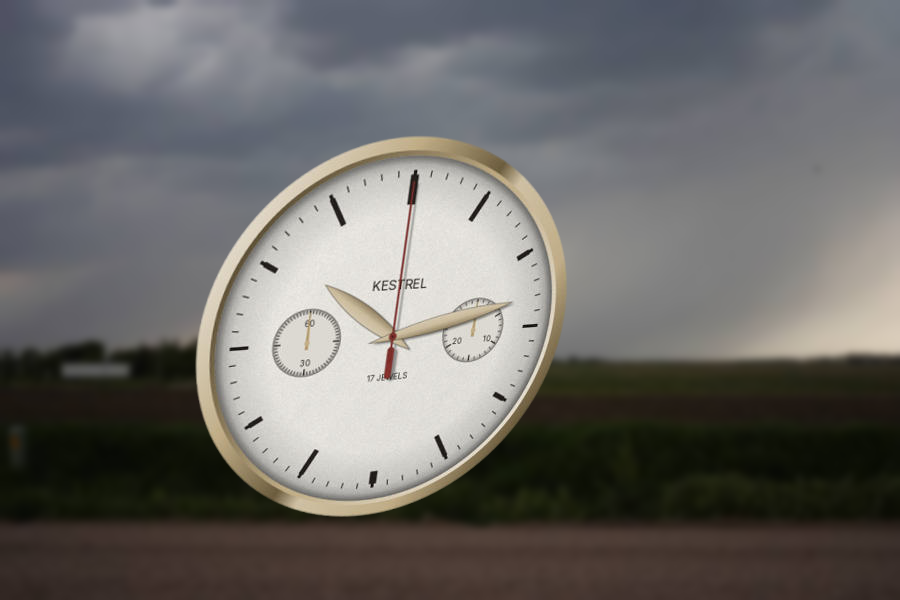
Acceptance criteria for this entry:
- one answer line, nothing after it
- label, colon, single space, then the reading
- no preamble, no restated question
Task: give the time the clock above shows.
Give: 10:13
